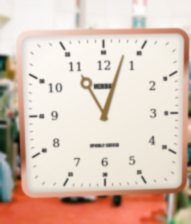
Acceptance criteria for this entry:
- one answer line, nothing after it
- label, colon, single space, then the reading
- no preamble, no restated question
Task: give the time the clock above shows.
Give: 11:03
